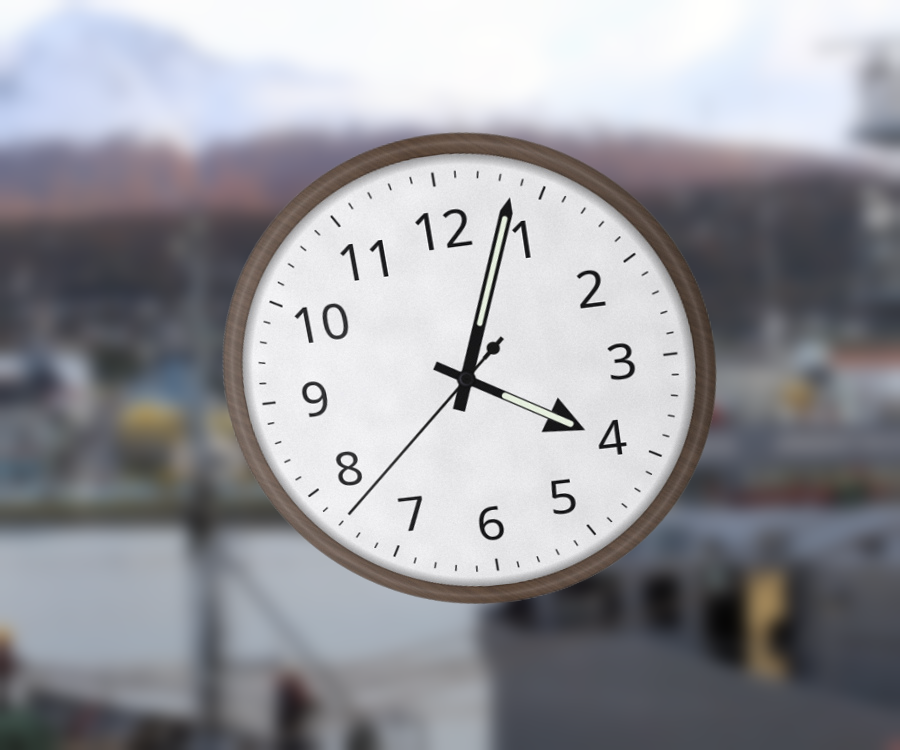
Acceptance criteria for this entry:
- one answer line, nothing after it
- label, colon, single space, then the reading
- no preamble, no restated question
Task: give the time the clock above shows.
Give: 4:03:38
